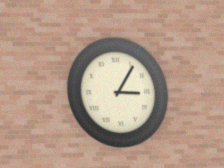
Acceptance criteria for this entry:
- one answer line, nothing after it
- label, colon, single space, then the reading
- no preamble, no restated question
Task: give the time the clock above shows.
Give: 3:06
